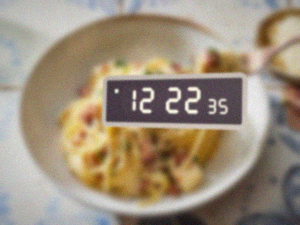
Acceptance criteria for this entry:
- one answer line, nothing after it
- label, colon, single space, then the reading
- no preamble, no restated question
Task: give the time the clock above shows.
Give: 12:22:35
